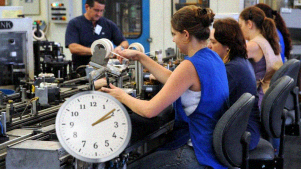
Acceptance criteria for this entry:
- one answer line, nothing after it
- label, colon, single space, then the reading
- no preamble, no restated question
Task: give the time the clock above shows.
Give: 2:09
